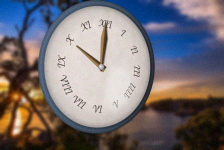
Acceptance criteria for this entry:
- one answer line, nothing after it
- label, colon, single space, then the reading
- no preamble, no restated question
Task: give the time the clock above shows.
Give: 10:00
